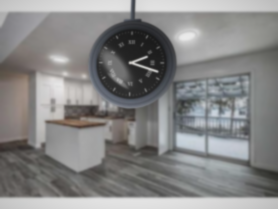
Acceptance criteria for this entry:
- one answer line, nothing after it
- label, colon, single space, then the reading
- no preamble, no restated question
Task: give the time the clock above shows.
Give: 2:18
